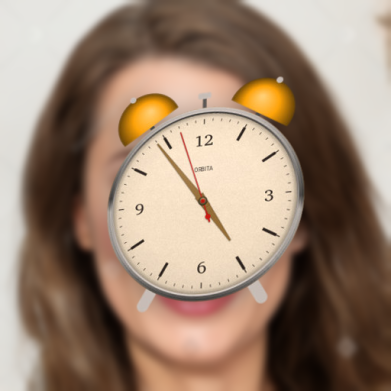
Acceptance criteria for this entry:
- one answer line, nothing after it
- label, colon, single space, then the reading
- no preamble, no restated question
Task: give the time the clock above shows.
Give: 4:53:57
